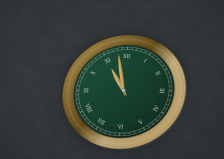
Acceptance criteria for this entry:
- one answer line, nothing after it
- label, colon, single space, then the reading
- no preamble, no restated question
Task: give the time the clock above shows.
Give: 10:58
